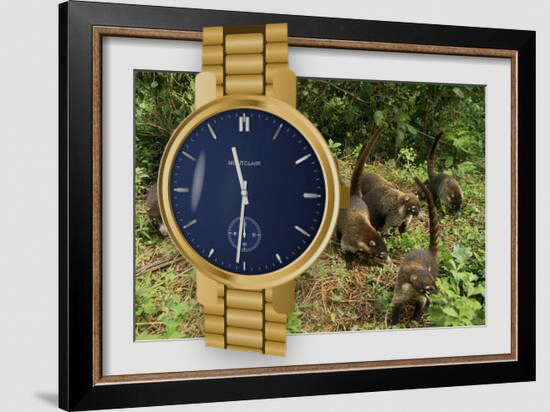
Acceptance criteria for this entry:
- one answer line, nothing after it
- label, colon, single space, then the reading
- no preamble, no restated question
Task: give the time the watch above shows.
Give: 11:31
